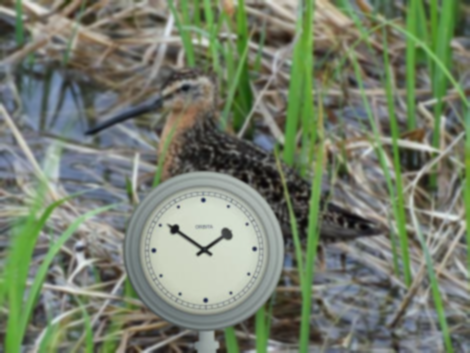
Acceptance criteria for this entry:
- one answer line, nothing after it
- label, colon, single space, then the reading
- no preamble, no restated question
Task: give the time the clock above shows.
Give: 1:51
